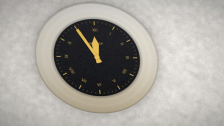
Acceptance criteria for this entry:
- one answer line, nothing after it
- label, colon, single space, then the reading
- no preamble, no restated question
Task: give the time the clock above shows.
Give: 11:55
